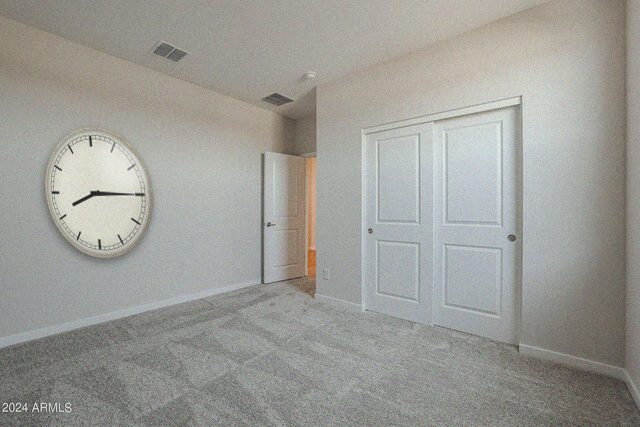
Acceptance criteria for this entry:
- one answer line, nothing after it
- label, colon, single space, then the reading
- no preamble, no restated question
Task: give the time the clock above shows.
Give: 8:15
